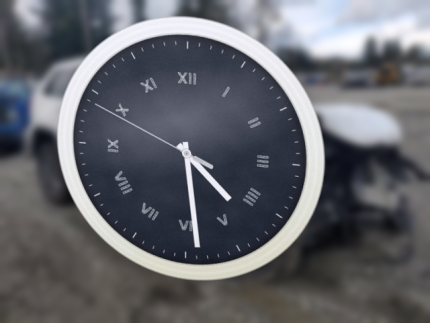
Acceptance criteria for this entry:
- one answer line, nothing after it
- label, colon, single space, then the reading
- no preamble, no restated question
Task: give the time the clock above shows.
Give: 4:28:49
